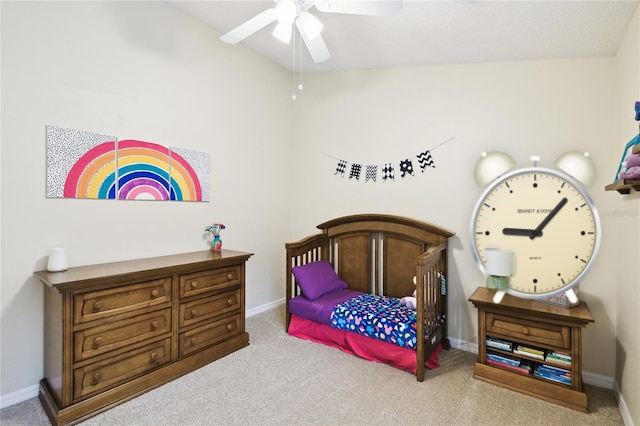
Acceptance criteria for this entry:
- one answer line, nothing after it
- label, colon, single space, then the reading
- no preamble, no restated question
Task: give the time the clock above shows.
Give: 9:07
